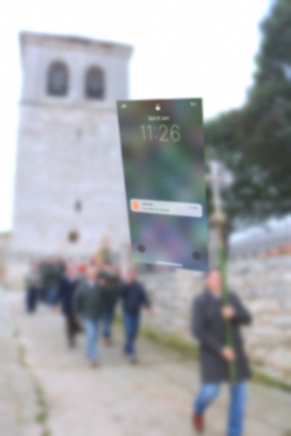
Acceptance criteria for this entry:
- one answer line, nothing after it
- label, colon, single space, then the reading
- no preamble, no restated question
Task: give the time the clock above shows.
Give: 11:26
